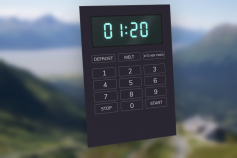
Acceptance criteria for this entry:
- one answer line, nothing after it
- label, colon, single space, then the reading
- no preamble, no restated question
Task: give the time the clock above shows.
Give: 1:20
